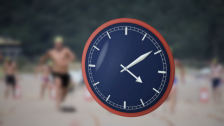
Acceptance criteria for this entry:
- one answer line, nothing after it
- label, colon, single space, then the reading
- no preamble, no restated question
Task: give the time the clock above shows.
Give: 4:09
